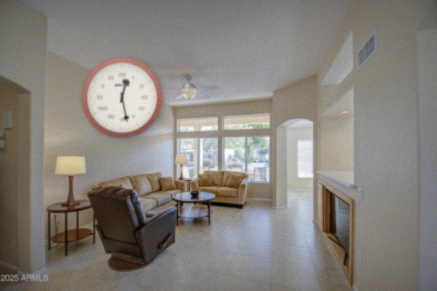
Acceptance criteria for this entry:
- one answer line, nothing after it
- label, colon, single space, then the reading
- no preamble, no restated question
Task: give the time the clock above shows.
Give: 12:28
